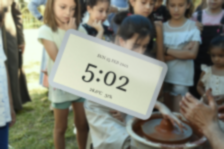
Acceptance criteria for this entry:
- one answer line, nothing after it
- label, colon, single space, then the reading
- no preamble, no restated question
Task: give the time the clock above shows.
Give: 5:02
